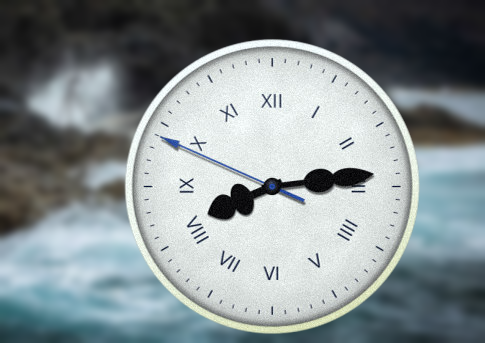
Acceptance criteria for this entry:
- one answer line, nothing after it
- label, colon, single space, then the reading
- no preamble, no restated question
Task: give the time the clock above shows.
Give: 8:13:49
